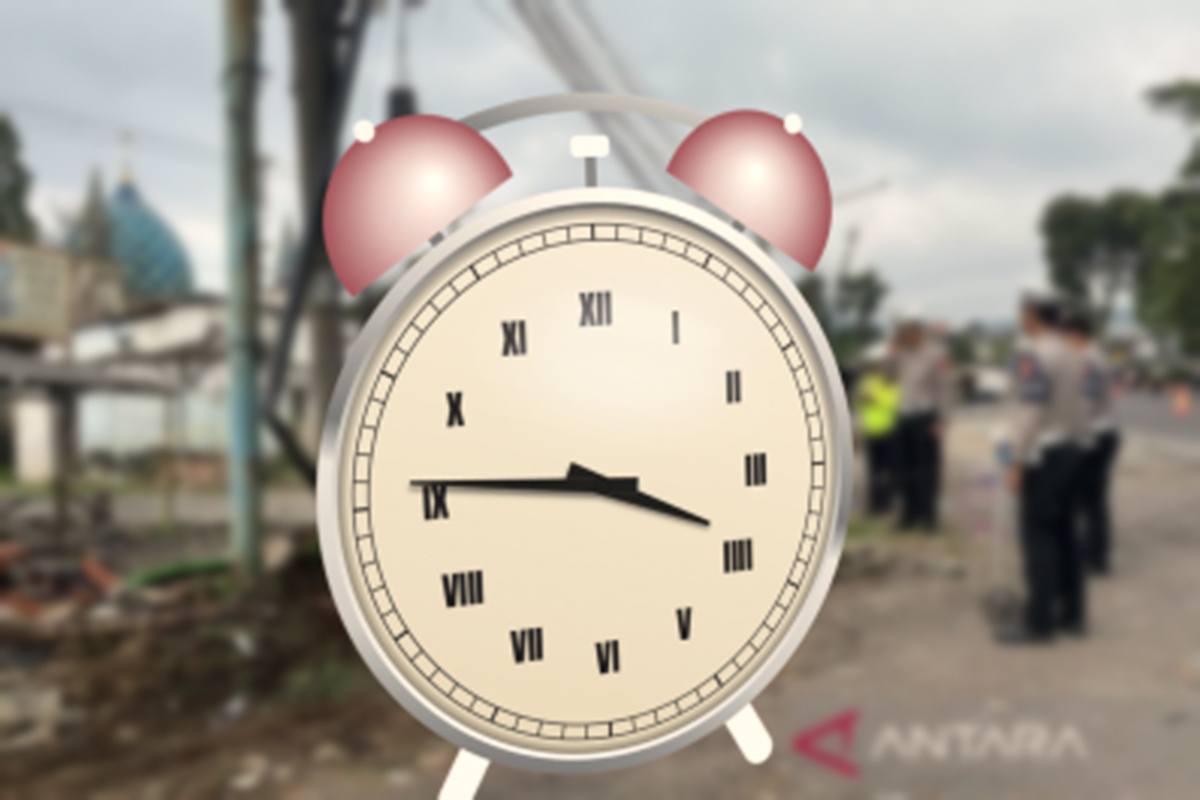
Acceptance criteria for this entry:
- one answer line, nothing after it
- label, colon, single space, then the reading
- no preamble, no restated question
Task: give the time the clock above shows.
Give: 3:46
